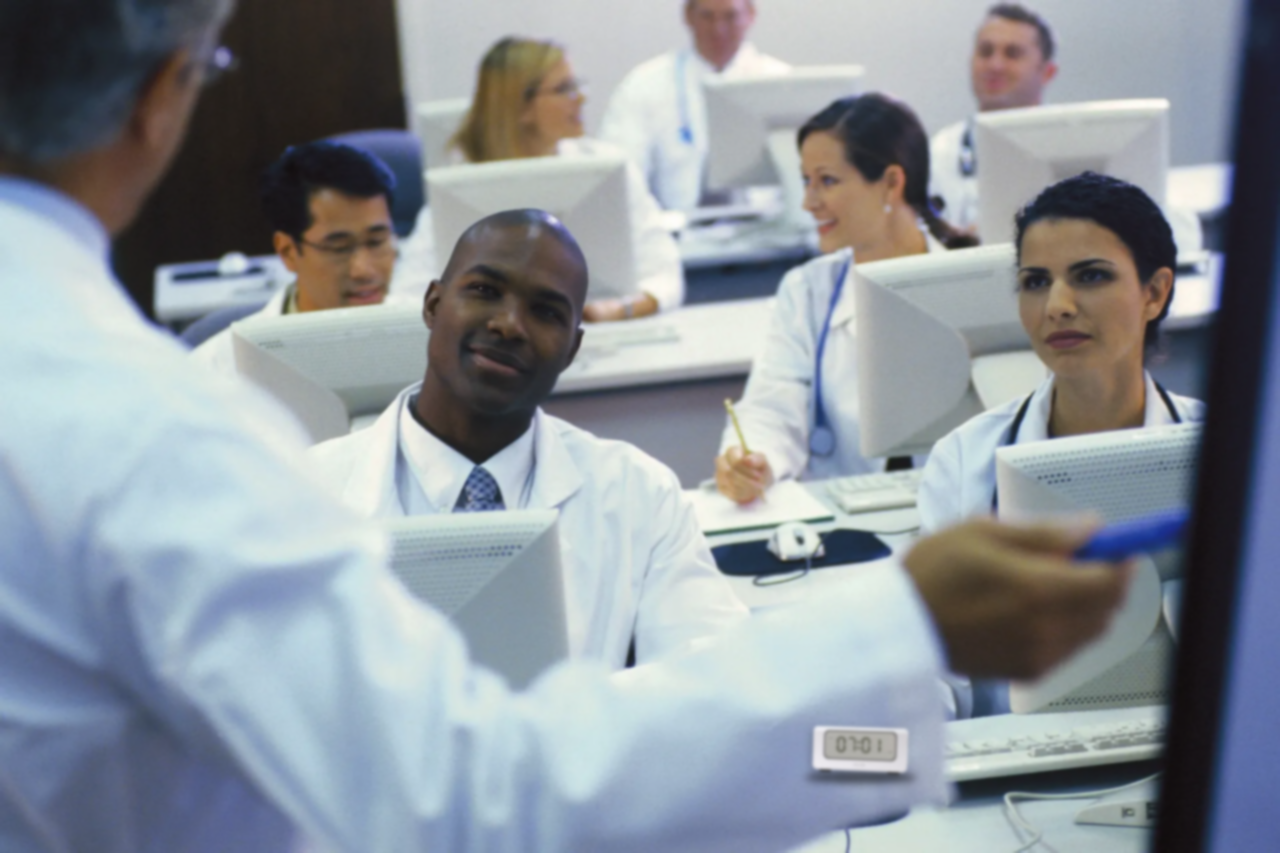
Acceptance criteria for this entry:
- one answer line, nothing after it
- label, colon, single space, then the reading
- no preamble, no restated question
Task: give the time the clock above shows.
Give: 7:01
